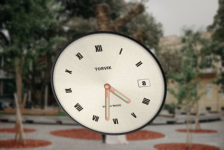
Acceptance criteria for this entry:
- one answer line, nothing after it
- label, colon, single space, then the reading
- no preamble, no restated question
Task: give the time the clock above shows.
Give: 4:32
